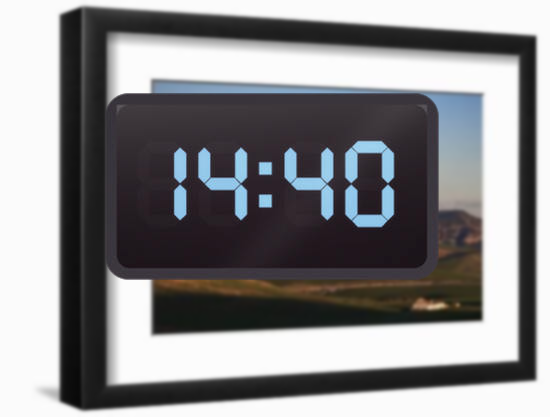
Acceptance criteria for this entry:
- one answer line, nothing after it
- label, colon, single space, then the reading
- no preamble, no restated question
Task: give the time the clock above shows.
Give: 14:40
